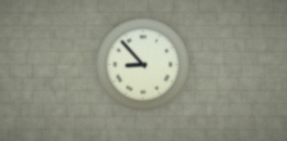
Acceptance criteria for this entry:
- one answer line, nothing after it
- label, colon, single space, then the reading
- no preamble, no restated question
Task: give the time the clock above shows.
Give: 8:53
